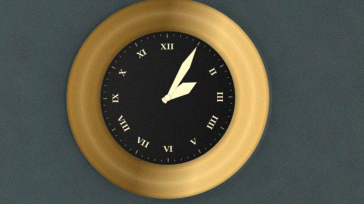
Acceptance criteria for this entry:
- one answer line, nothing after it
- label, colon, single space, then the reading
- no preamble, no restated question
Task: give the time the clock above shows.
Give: 2:05
